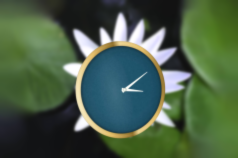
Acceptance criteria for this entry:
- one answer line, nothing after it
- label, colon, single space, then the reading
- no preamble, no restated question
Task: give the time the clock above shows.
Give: 3:09
